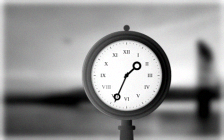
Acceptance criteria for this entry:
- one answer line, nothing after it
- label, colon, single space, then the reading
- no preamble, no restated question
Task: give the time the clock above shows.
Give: 1:34
